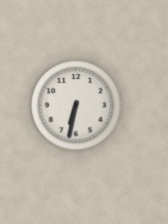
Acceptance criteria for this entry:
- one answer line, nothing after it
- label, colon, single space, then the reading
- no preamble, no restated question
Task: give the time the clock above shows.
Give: 6:32
